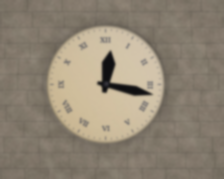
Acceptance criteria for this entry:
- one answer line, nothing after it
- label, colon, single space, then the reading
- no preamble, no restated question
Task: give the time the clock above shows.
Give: 12:17
